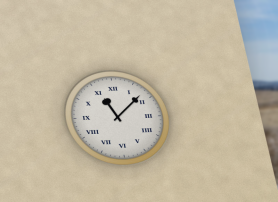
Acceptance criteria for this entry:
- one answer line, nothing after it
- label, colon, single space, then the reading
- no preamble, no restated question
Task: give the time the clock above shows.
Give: 11:08
